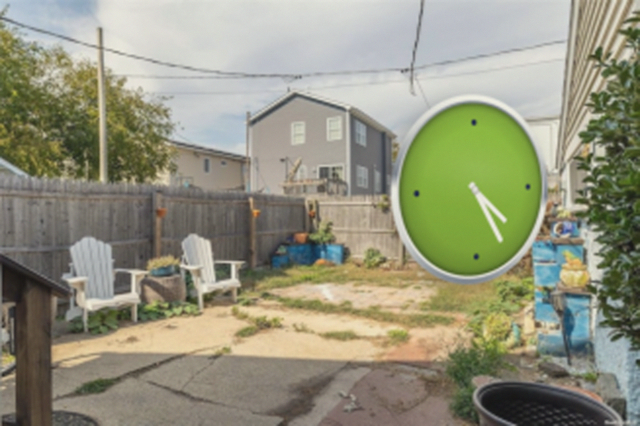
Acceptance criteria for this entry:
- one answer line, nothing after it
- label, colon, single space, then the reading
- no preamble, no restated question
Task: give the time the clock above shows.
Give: 4:25
